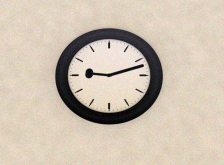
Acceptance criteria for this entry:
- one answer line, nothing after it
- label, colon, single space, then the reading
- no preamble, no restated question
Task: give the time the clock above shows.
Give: 9:12
